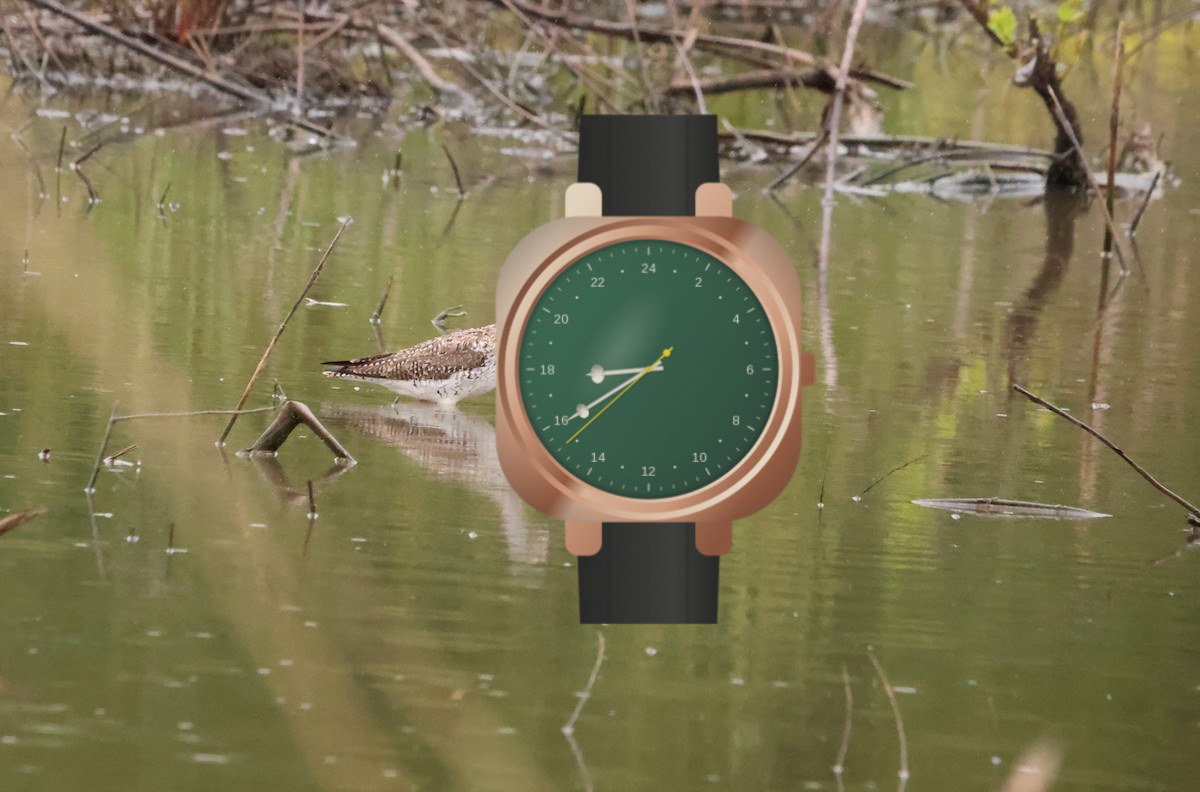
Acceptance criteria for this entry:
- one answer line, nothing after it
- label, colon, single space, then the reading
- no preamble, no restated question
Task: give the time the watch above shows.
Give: 17:39:38
